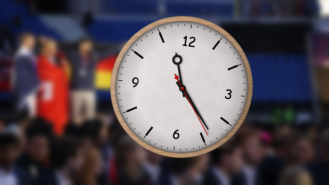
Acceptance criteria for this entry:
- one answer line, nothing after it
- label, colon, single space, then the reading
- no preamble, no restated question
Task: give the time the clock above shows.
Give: 11:23:24
